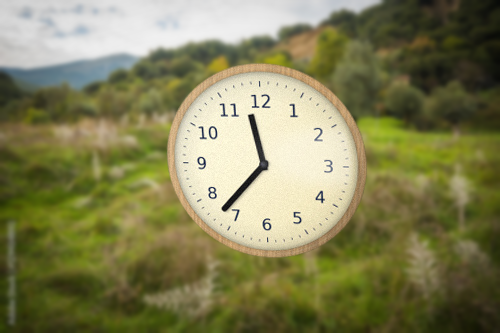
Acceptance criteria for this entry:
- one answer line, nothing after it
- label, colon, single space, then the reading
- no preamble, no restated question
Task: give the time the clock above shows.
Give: 11:37
